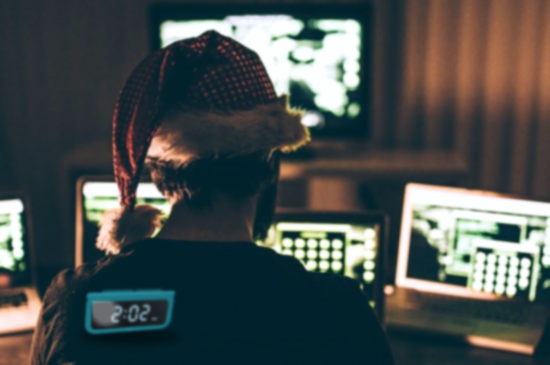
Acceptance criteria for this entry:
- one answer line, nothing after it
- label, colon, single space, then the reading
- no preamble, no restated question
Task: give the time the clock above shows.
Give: 2:02
